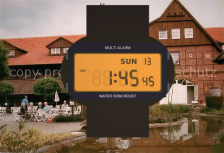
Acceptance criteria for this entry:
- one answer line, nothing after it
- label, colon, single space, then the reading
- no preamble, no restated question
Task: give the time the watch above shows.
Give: 1:45:45
